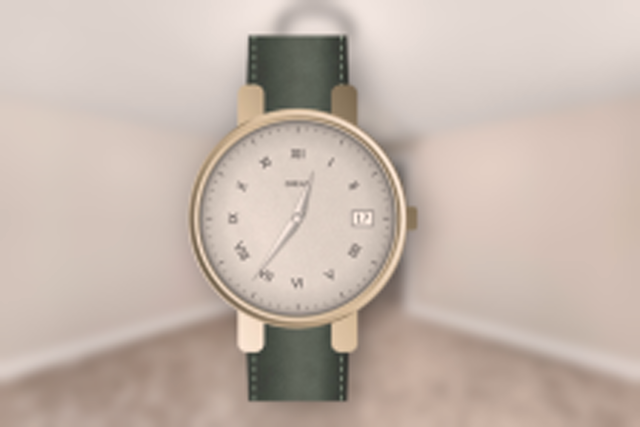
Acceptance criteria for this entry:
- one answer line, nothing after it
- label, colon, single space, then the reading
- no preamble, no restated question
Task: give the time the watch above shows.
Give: 12:36
